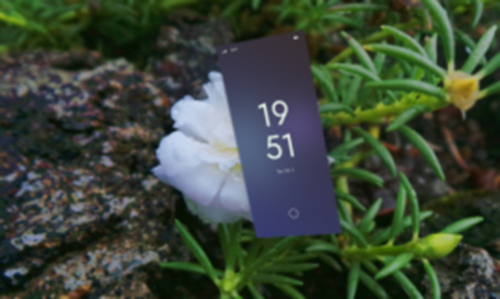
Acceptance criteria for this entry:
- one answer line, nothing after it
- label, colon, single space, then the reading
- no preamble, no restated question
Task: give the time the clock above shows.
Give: 19:51
